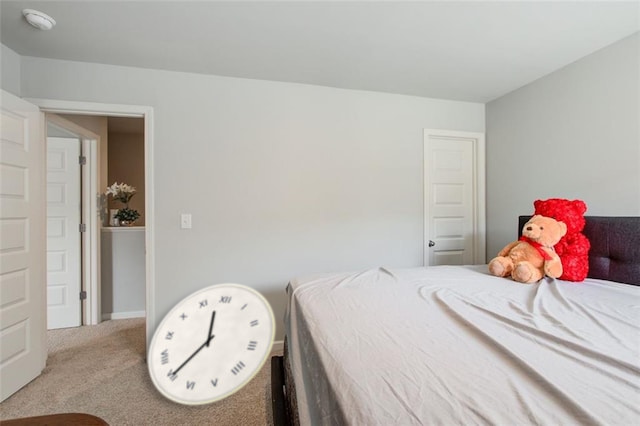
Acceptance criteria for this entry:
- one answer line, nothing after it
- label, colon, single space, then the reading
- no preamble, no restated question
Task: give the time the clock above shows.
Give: 11:35
